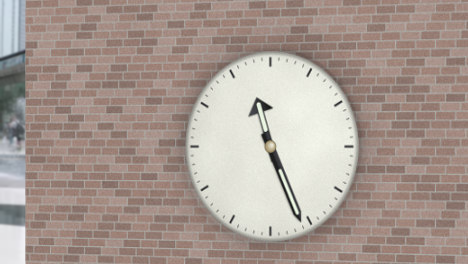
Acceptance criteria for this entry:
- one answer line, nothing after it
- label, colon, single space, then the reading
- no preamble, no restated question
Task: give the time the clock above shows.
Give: 11:26
